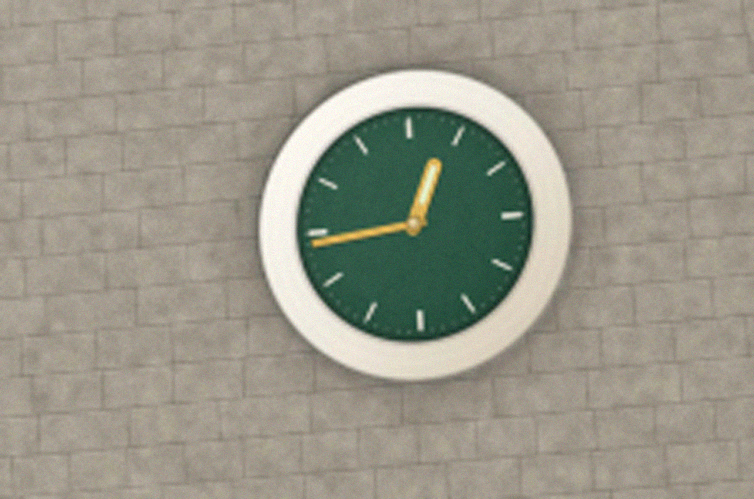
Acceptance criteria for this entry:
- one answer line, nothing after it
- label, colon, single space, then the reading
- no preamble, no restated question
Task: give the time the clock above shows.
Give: 12:44
